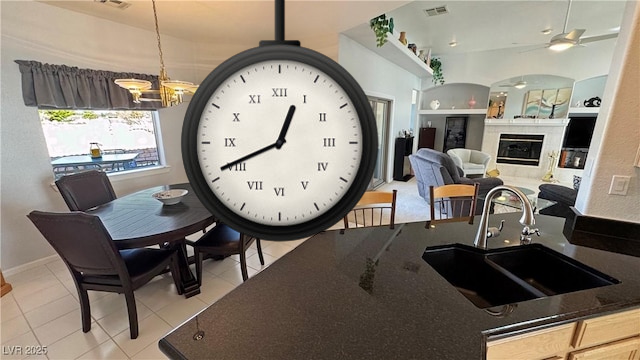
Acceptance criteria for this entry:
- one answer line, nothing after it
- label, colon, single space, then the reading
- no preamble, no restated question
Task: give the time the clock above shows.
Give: 12:41
